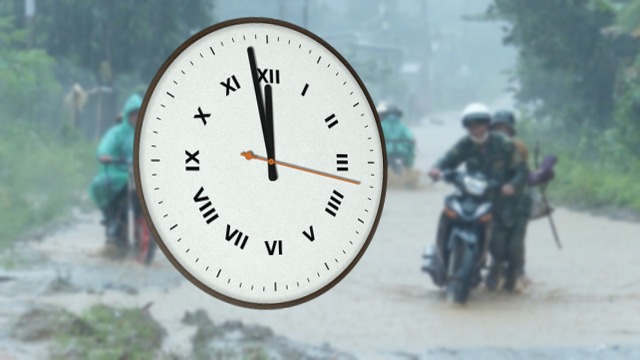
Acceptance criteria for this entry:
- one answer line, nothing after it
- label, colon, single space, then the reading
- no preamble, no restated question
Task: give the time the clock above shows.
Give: 11:58:17
